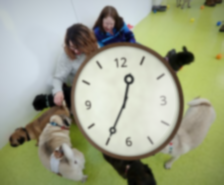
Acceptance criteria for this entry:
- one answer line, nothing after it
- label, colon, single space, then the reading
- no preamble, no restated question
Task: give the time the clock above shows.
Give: 12:35
